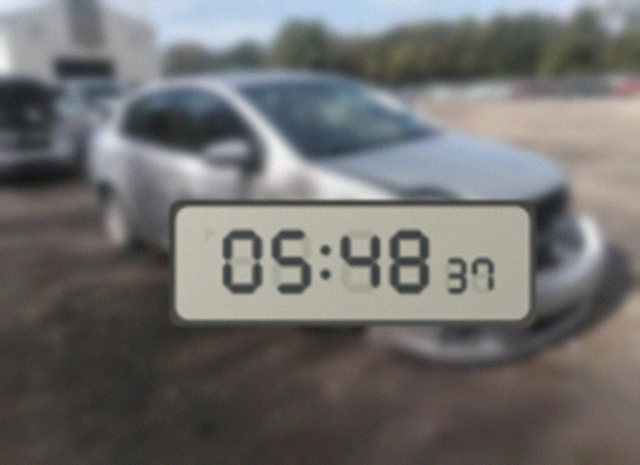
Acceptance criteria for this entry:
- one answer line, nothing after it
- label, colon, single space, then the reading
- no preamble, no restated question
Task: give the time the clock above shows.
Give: 5:48:37
